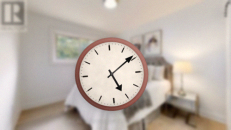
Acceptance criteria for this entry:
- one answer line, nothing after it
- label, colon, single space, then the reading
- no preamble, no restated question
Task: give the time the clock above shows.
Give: 5:09
